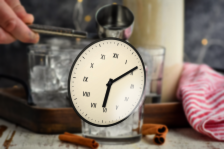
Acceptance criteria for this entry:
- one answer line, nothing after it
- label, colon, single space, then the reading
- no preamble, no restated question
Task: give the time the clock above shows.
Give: 6:09
